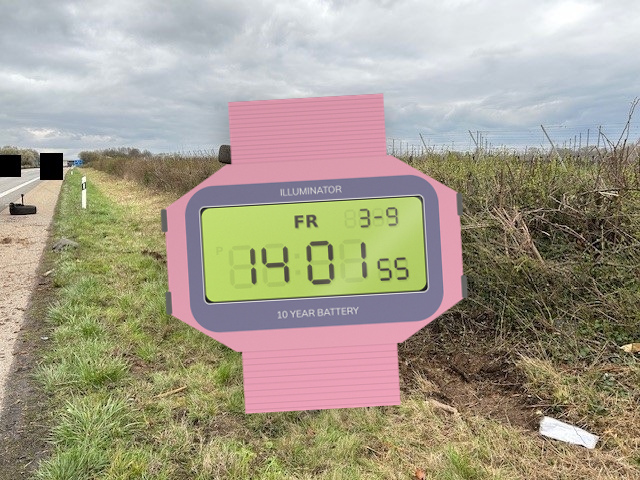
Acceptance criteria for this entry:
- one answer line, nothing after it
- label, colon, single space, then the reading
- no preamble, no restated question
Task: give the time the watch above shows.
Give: 14:01:55
